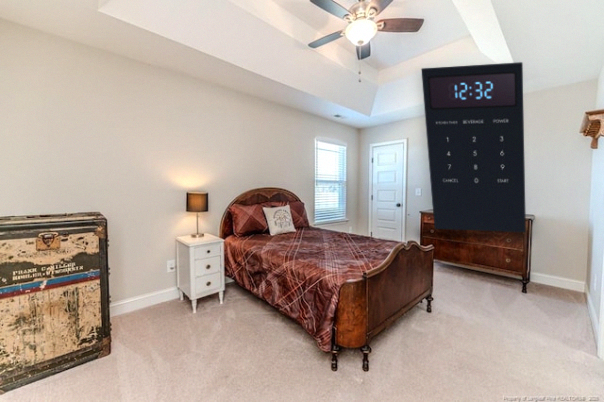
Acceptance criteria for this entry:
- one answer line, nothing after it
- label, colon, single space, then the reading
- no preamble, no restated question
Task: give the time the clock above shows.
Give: 12:32
